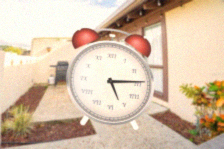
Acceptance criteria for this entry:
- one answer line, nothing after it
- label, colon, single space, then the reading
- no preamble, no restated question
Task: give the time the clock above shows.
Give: 5:14
